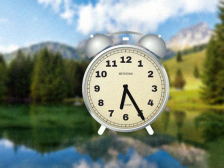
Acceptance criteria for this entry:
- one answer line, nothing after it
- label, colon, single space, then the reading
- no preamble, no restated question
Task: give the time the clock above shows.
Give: 6:25
